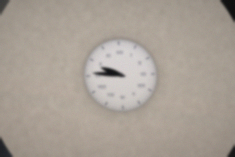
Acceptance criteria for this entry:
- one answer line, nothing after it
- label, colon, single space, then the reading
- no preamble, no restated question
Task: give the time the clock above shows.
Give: 9:46
